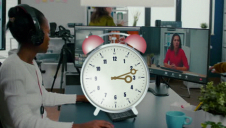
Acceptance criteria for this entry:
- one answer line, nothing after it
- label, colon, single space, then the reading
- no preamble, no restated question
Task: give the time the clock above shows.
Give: 3:12
